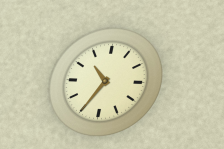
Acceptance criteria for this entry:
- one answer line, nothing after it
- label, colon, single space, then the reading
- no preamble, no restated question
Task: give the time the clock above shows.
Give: 10:35
